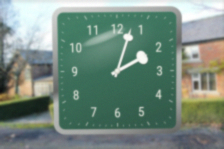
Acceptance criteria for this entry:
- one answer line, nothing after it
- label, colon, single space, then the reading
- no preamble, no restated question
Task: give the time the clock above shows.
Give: 2:03
